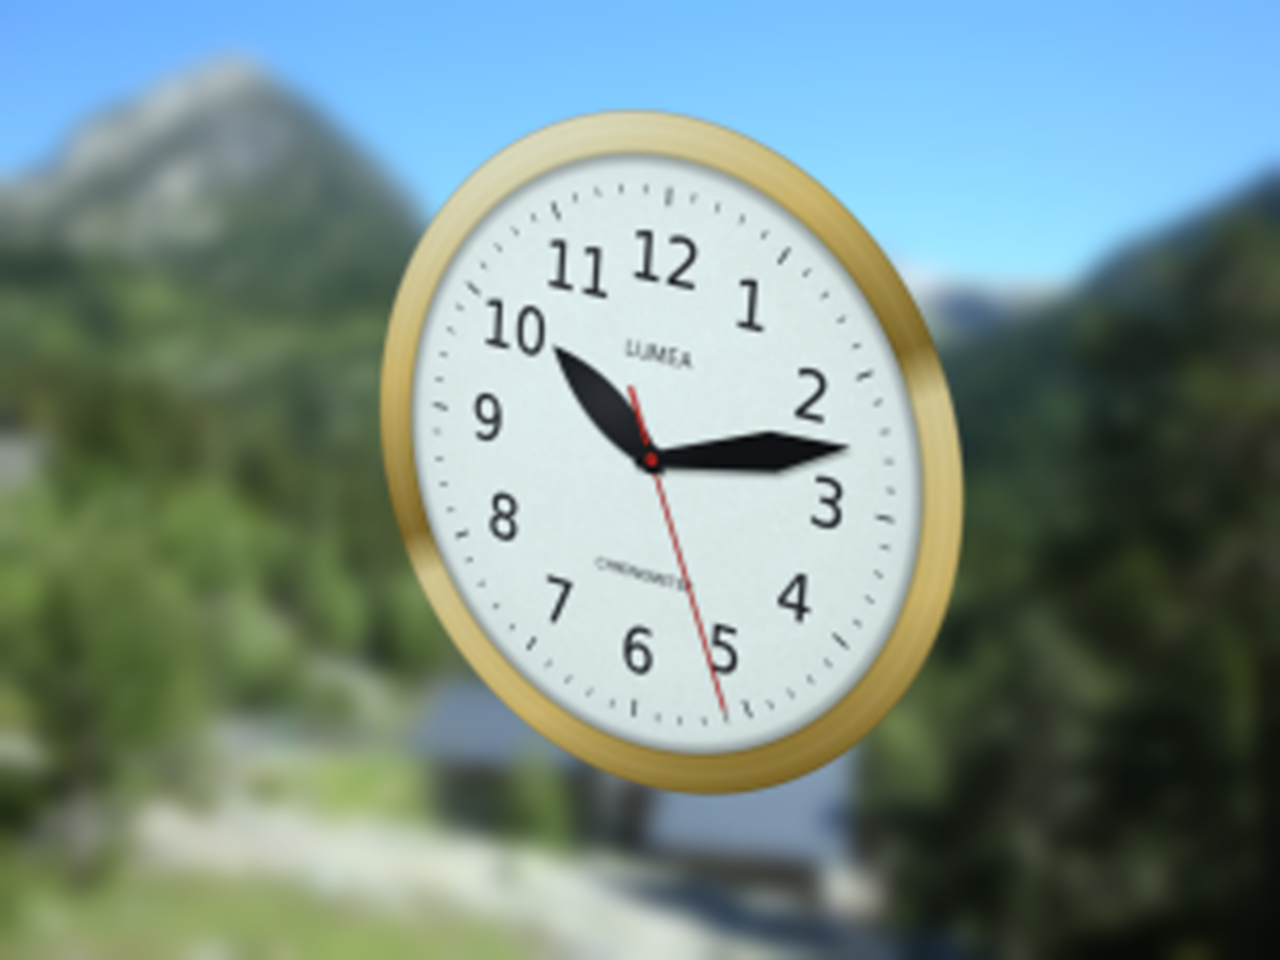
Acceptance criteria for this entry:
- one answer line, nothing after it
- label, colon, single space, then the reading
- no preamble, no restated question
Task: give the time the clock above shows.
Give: 10:12:26
